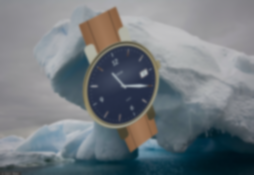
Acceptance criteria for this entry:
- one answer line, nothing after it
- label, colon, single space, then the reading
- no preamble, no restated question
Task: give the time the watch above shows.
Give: 11:20
